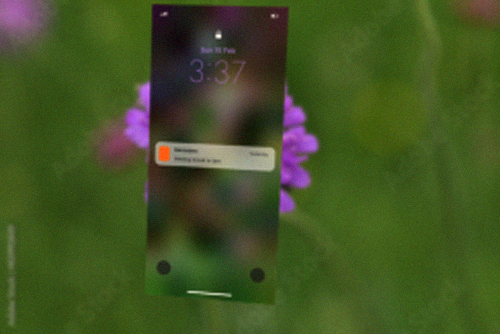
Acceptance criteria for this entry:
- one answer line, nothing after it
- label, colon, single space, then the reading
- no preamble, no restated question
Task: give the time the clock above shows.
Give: 3:37
